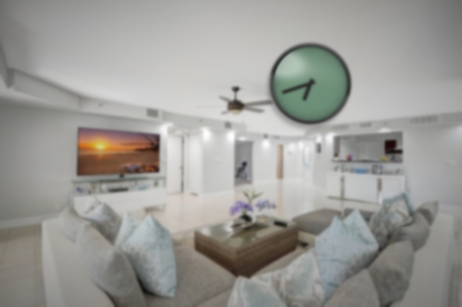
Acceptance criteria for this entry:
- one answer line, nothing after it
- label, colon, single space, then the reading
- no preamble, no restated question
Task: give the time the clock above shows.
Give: 6:42
